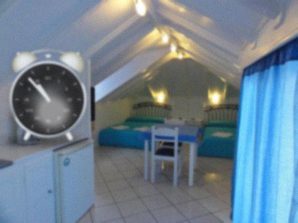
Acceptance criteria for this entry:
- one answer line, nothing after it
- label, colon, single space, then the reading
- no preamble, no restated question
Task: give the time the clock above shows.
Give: 10:53
